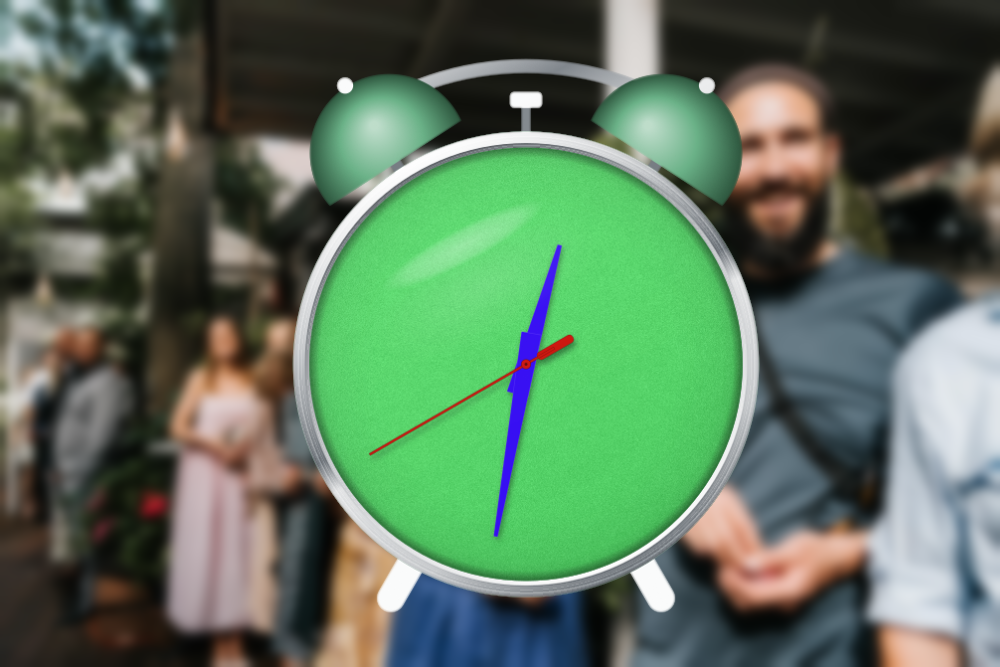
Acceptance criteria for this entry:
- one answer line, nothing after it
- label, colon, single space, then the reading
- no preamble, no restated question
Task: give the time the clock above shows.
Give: 12:31:40
